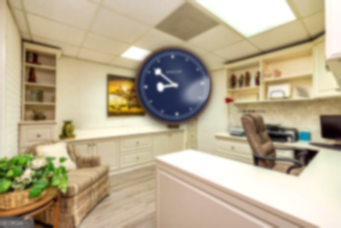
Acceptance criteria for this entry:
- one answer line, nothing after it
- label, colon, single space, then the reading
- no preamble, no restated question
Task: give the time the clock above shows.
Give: 8:52
